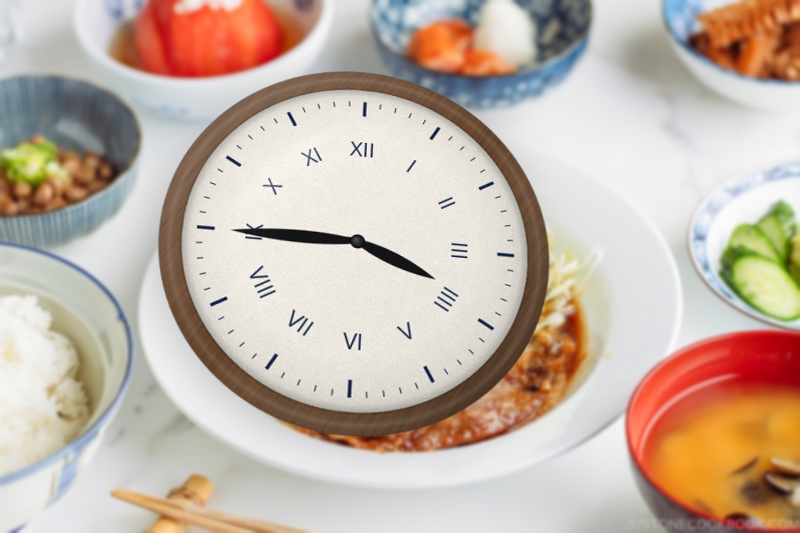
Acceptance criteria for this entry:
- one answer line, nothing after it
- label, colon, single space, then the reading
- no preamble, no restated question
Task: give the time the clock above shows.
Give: 3:45
